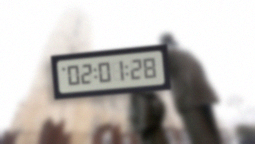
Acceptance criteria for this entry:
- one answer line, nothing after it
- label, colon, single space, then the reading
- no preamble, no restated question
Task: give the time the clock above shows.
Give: 2:01:28
